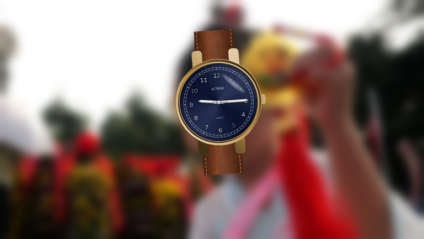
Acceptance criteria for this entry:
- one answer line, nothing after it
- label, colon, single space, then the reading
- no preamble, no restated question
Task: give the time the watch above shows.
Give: 9:15
